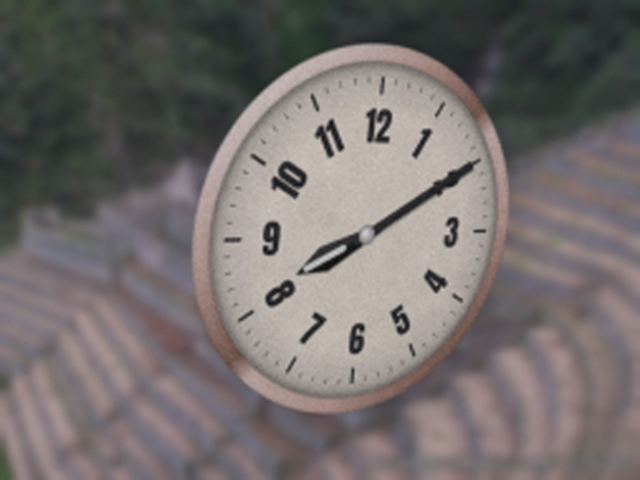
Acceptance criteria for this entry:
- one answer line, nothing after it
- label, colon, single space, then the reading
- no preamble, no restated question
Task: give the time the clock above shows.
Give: 8:10
